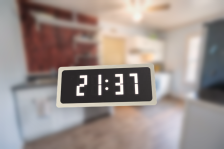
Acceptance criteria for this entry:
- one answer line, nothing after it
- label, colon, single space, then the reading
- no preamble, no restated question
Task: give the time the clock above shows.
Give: 21:37
